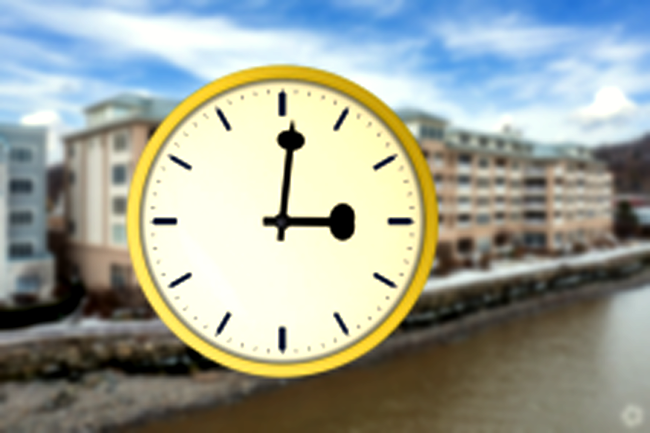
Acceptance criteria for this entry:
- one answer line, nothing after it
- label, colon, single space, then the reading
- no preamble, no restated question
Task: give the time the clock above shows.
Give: 3:01
